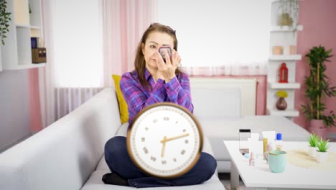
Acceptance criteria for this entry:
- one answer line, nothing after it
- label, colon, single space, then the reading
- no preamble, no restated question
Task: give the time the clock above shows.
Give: 6:12
